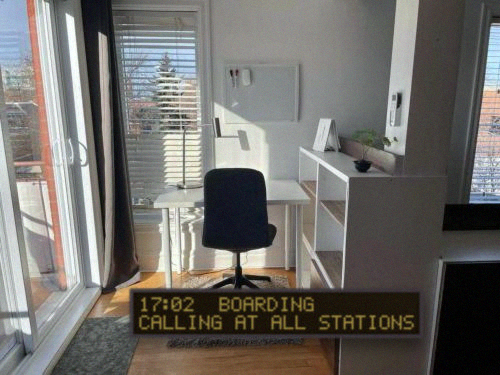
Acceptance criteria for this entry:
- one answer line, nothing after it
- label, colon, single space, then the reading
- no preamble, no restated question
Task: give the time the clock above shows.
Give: 17:02
